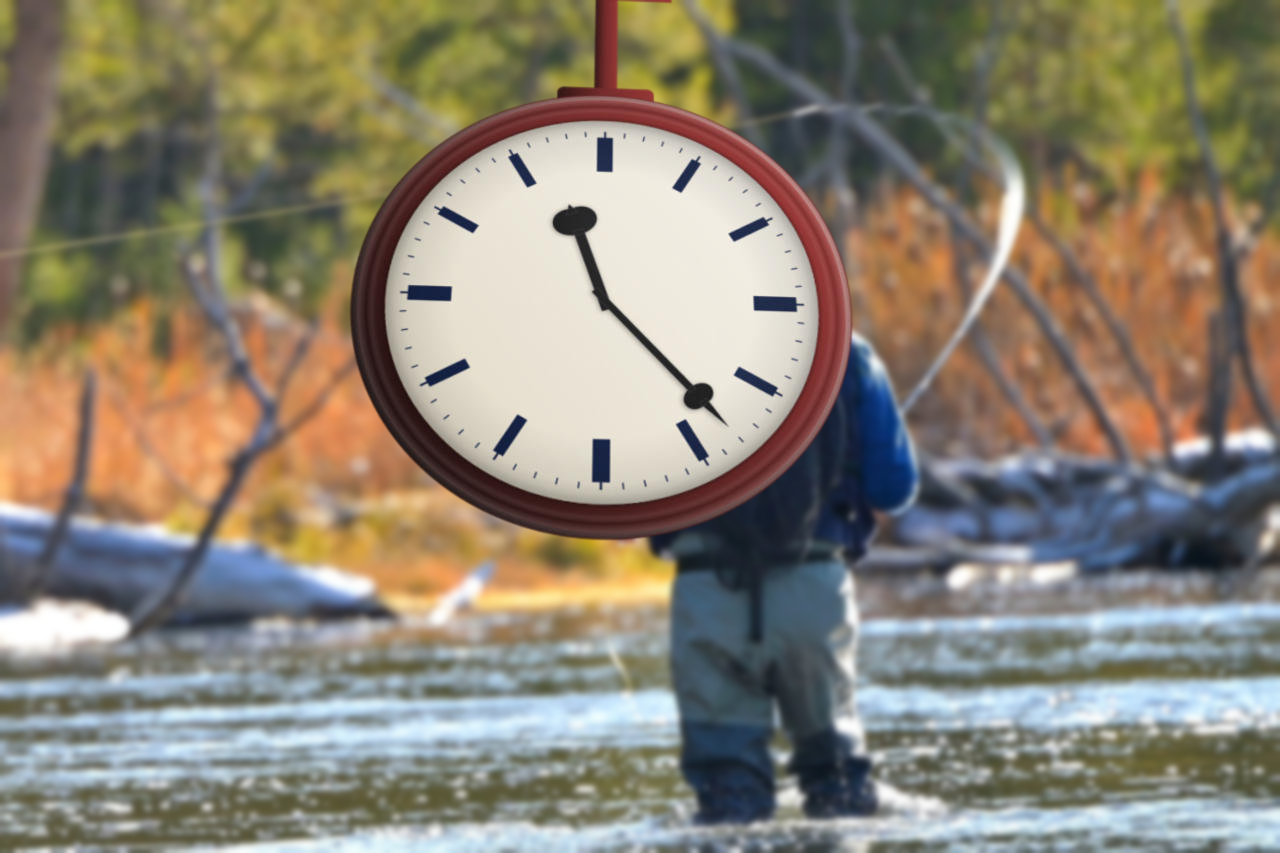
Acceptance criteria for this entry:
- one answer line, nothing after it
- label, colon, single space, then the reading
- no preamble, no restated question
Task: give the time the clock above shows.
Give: 11:23
